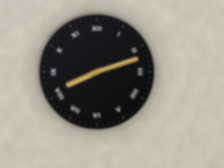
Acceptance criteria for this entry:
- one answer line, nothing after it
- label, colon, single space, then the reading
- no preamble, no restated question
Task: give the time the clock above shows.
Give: 8:12
